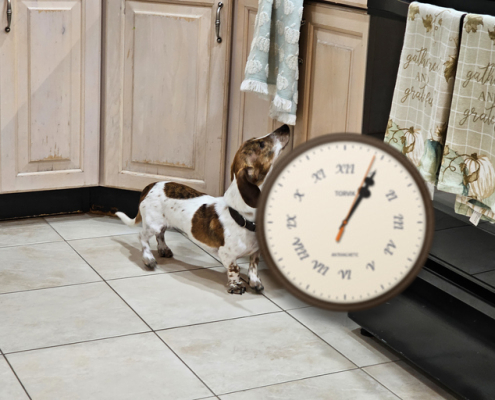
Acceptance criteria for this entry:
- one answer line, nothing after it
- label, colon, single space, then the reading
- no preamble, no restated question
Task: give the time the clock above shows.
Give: 1:05:04
